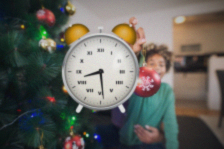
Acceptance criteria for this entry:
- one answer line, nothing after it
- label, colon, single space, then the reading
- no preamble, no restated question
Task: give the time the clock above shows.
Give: 8:29
